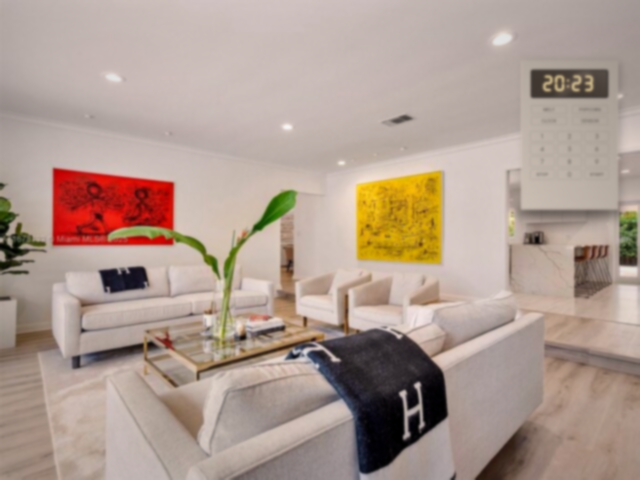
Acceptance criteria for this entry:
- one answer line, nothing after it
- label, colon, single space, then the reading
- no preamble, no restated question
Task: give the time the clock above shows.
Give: 20:23
